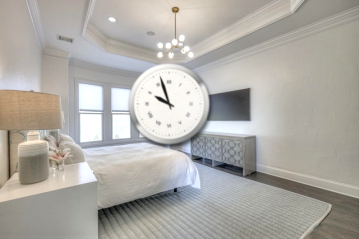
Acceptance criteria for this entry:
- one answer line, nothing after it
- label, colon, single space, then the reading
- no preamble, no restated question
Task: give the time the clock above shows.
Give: 9:57
